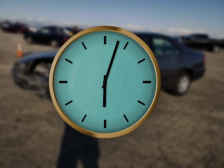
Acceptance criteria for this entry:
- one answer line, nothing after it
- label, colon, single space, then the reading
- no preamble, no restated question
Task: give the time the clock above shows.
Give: 6:03
